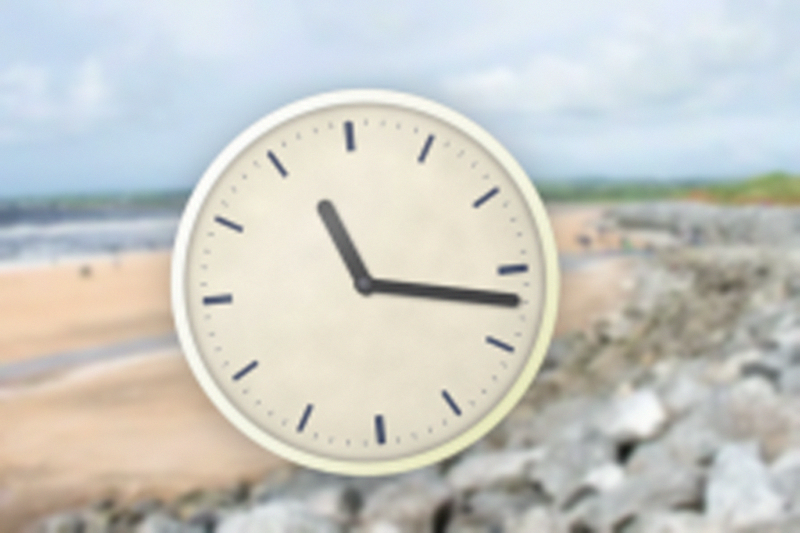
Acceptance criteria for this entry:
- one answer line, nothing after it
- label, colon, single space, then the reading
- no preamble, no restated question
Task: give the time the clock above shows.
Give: 11:17
